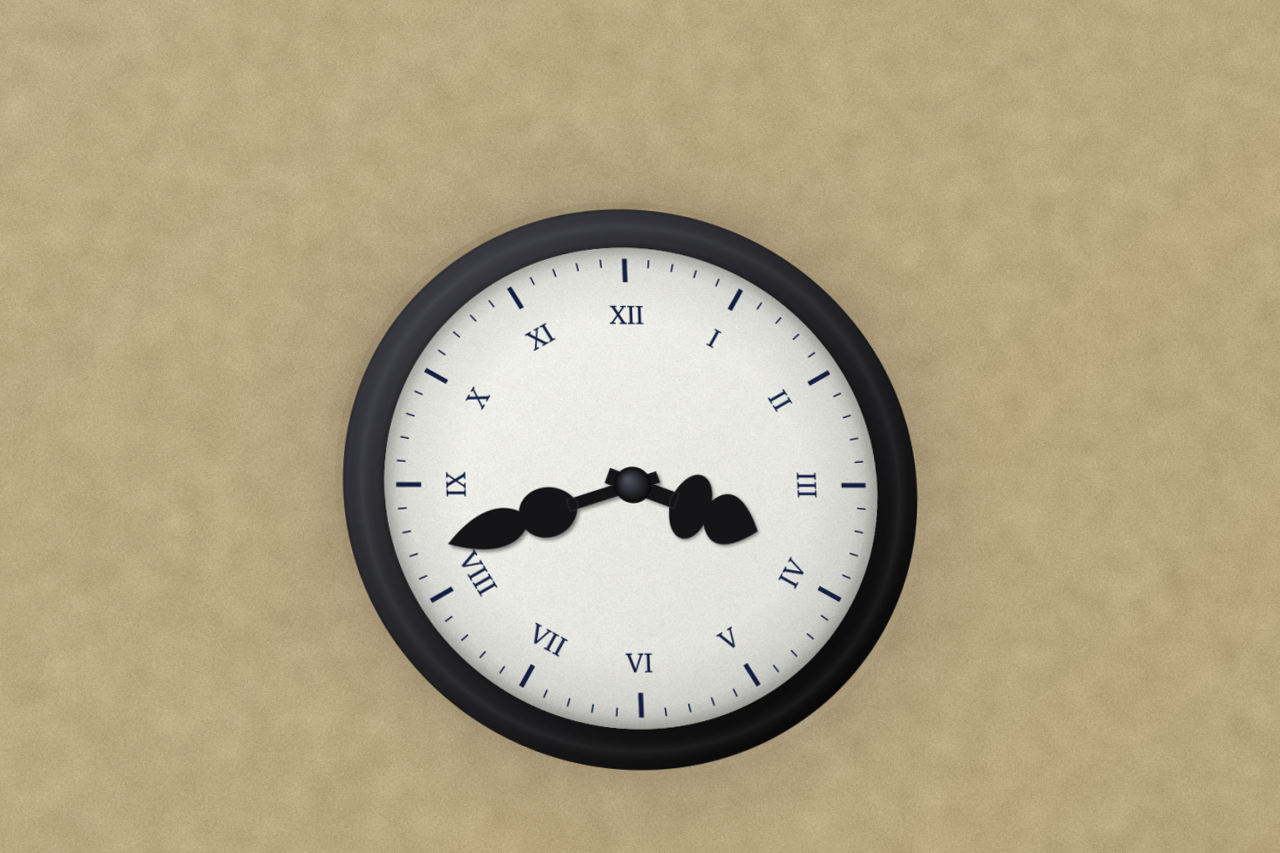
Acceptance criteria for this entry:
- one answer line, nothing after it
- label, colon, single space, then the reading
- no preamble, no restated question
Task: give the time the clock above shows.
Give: 3:42
